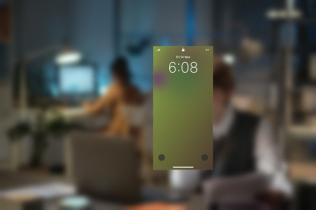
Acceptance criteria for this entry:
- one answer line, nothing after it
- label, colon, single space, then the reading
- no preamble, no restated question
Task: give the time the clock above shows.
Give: 6:08
